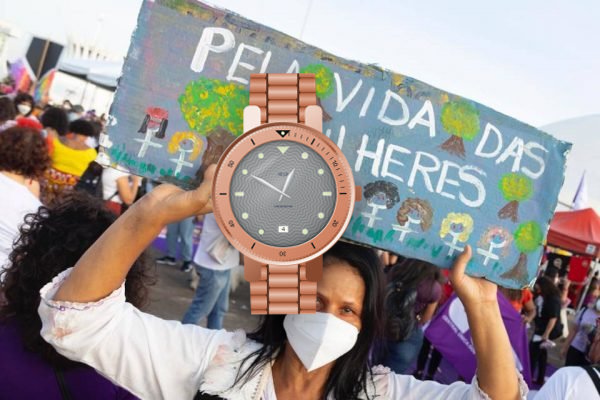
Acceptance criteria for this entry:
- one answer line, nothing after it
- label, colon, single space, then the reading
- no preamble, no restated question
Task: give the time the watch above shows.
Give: 12:50
